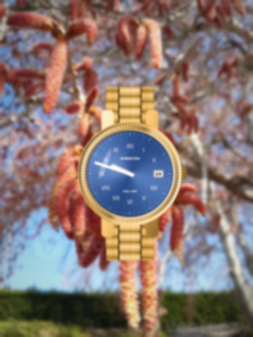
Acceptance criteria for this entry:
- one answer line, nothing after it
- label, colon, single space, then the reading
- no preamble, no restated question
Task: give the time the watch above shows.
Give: 9:48
